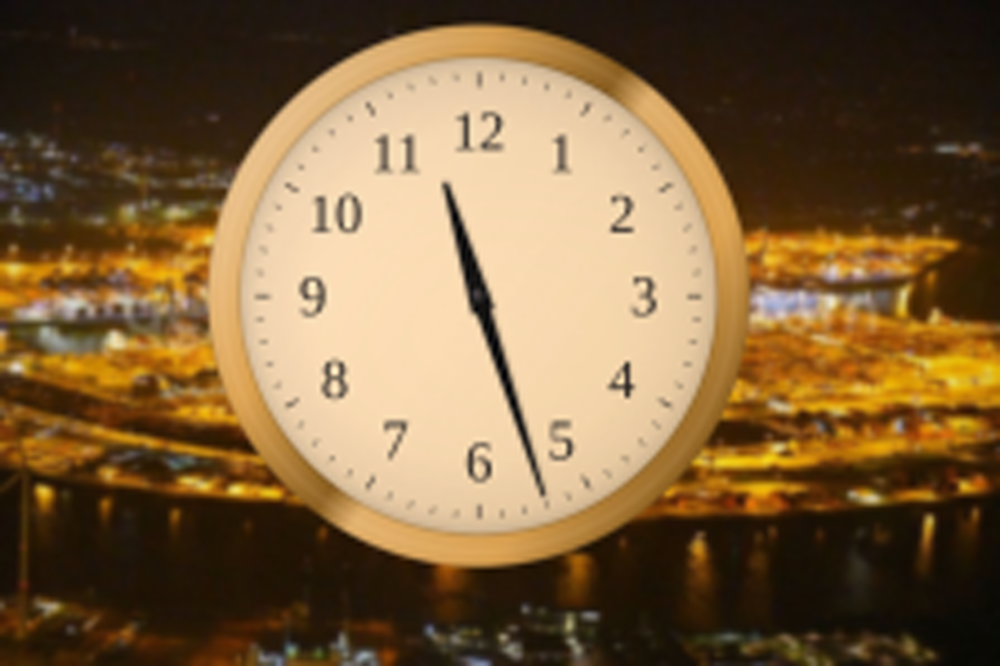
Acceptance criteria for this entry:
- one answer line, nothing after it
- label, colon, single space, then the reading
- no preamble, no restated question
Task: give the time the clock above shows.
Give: 11:27
